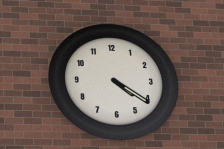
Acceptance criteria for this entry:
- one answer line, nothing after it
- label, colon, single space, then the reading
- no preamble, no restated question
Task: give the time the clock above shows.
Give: 4:21
